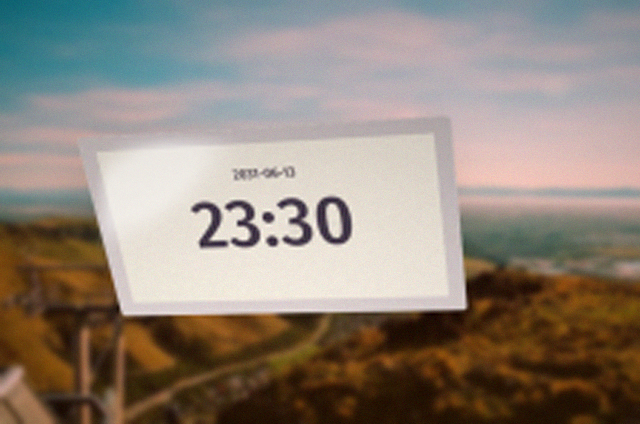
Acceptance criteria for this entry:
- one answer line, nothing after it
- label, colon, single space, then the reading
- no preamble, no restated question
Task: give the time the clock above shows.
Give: 23:30
